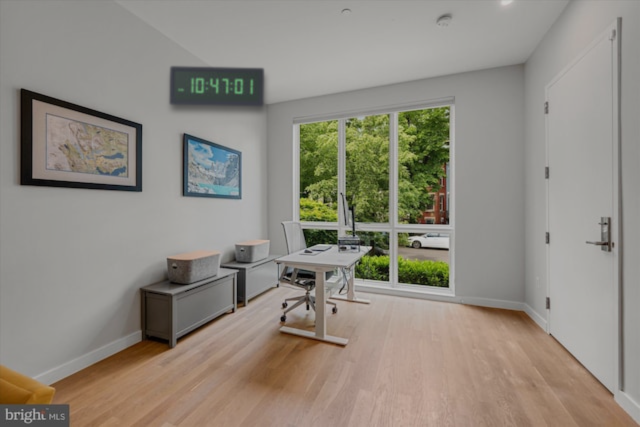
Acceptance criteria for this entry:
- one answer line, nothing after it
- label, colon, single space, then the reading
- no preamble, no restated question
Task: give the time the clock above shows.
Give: 10:47:01
